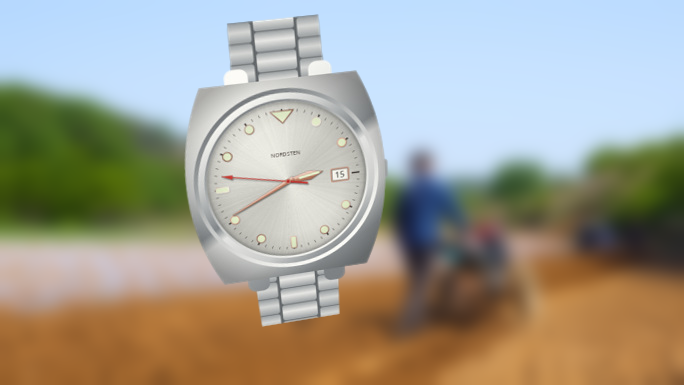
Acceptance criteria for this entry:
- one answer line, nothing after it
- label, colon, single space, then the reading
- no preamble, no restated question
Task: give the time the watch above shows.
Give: 2:40:47
